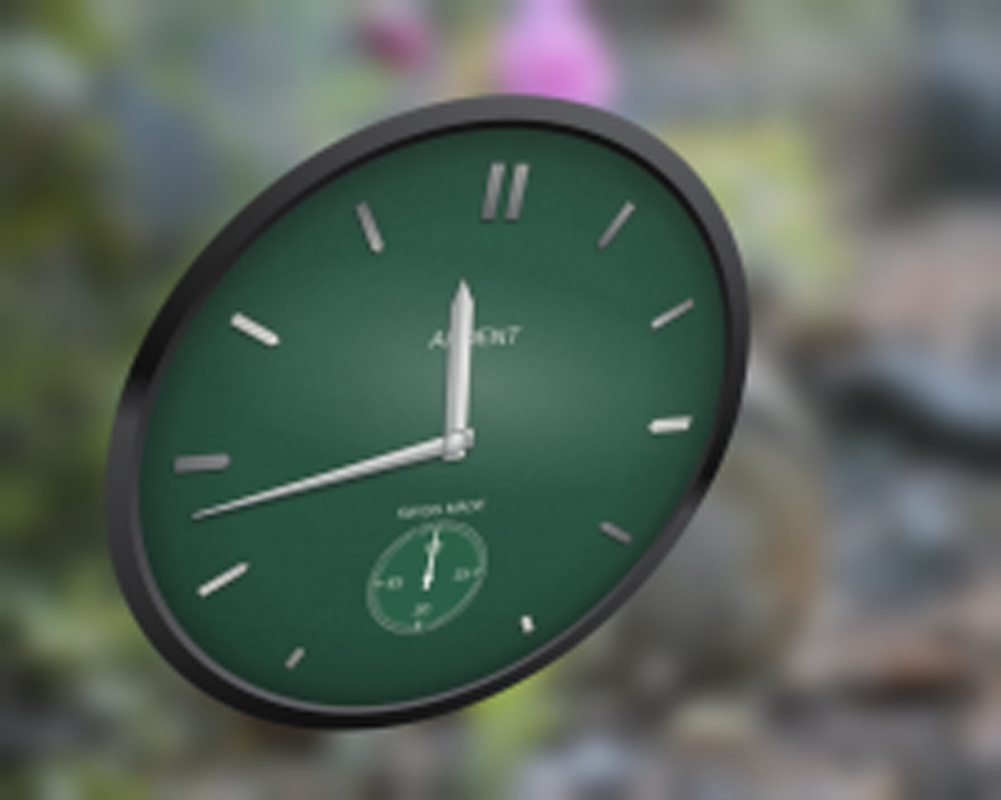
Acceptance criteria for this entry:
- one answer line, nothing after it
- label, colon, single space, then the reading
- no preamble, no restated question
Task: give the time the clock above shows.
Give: 11:43
